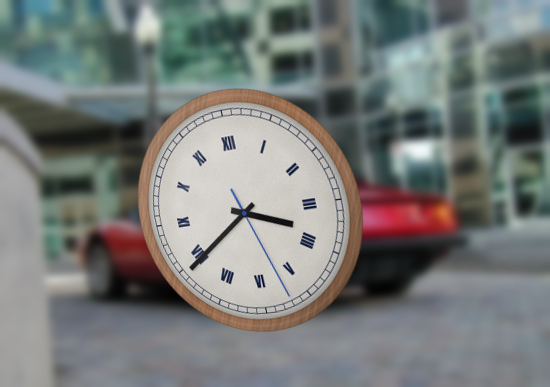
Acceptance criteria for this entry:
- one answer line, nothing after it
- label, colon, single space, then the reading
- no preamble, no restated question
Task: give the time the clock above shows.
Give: 3:39:27
